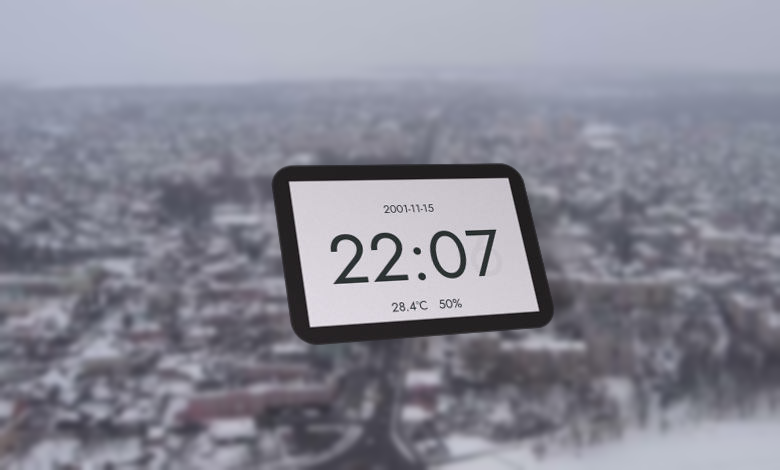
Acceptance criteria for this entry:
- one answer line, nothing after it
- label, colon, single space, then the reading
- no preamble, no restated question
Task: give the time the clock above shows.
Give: 22:07
